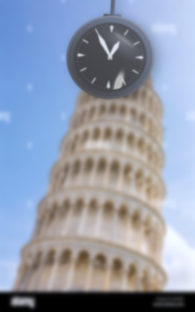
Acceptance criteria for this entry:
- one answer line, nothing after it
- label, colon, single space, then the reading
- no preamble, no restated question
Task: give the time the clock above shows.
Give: 12:55
